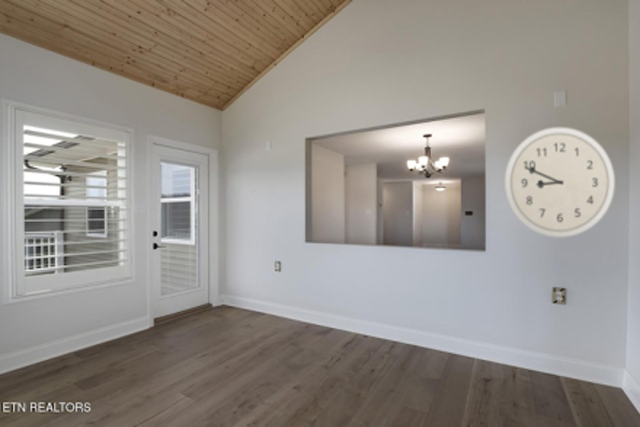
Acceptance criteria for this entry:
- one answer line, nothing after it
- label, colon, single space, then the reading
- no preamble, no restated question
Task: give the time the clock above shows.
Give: 8:49
